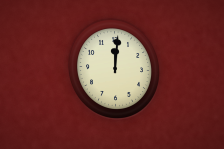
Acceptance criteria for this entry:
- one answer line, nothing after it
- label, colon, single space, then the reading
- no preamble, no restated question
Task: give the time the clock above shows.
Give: 12:01
